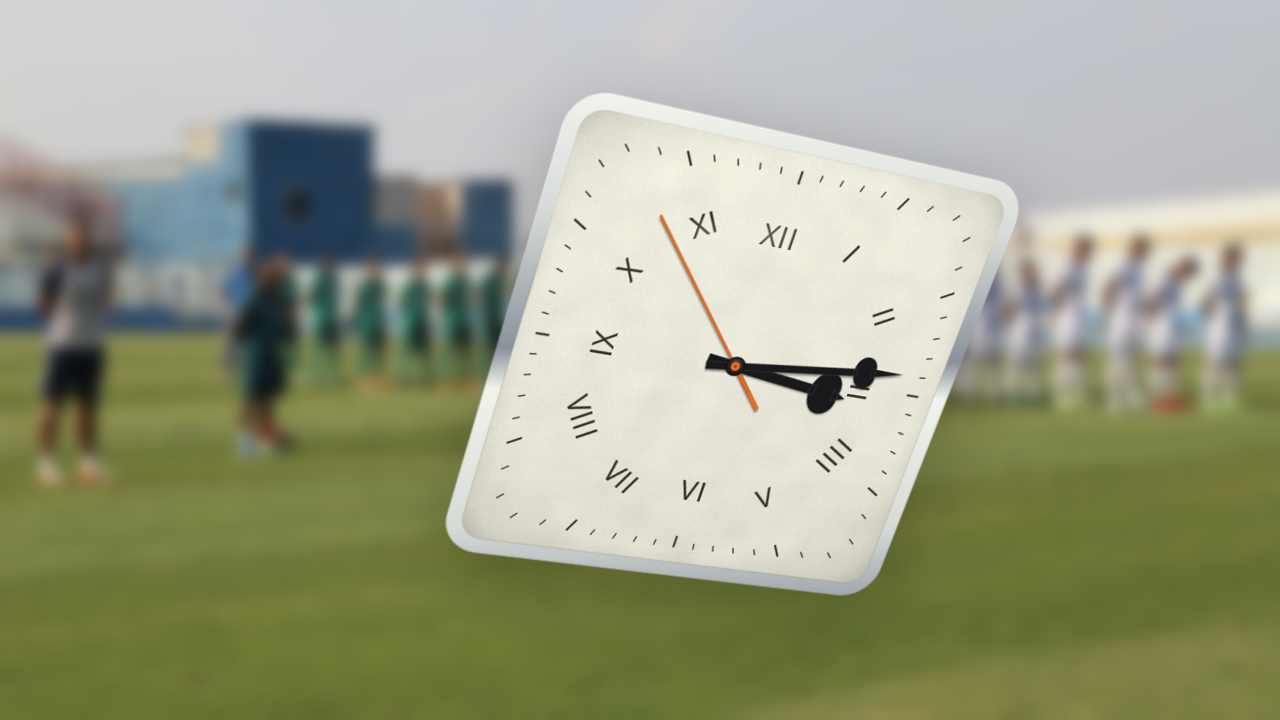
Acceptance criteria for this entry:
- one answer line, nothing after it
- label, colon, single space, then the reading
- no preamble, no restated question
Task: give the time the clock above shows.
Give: 3:13:53
